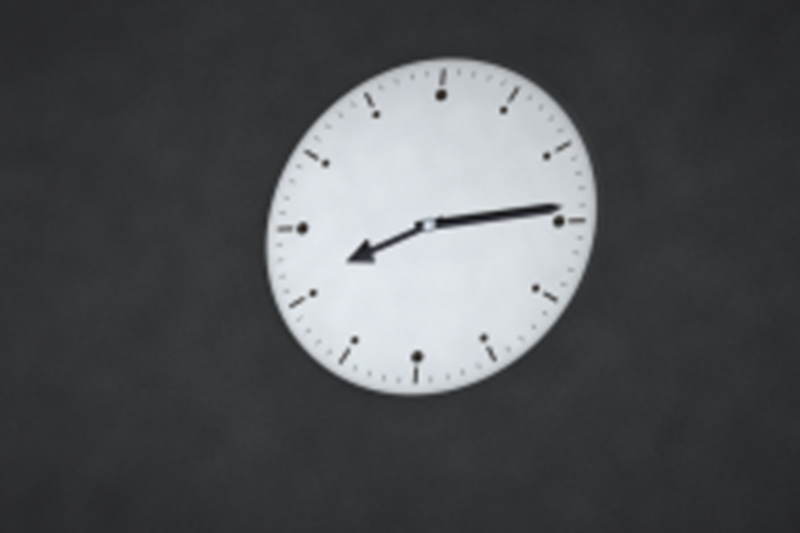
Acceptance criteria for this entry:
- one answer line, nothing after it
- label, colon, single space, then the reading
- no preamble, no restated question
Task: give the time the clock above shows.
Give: 8:14
